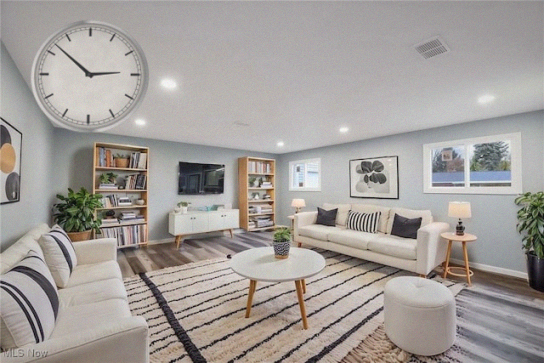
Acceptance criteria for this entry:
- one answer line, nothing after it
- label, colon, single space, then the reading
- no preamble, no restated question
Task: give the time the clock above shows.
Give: 2:52
